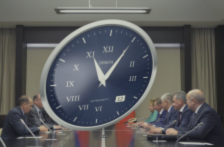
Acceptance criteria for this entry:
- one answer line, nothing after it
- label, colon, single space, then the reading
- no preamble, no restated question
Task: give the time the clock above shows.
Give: 11:05
